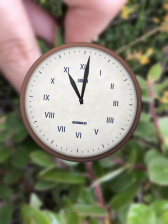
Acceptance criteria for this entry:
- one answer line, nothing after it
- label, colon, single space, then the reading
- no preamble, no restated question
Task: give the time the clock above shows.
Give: 11:01
